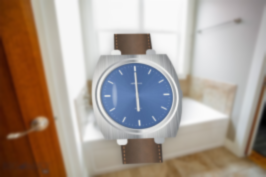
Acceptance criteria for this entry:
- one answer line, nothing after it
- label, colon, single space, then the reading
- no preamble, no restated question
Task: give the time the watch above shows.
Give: 6:00
